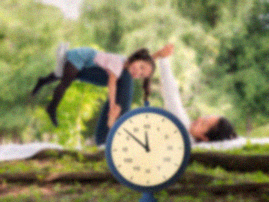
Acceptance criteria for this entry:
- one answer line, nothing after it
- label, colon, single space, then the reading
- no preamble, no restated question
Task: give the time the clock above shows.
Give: 11:52
